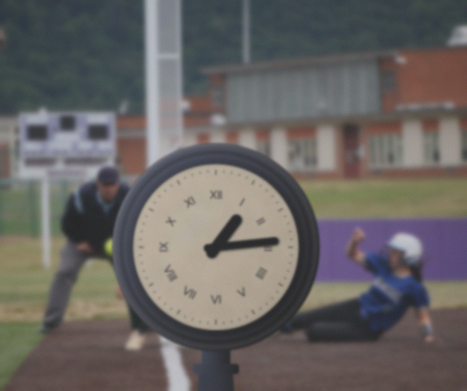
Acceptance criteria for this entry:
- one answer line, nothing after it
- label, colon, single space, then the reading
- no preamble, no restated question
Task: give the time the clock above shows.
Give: 1:14
